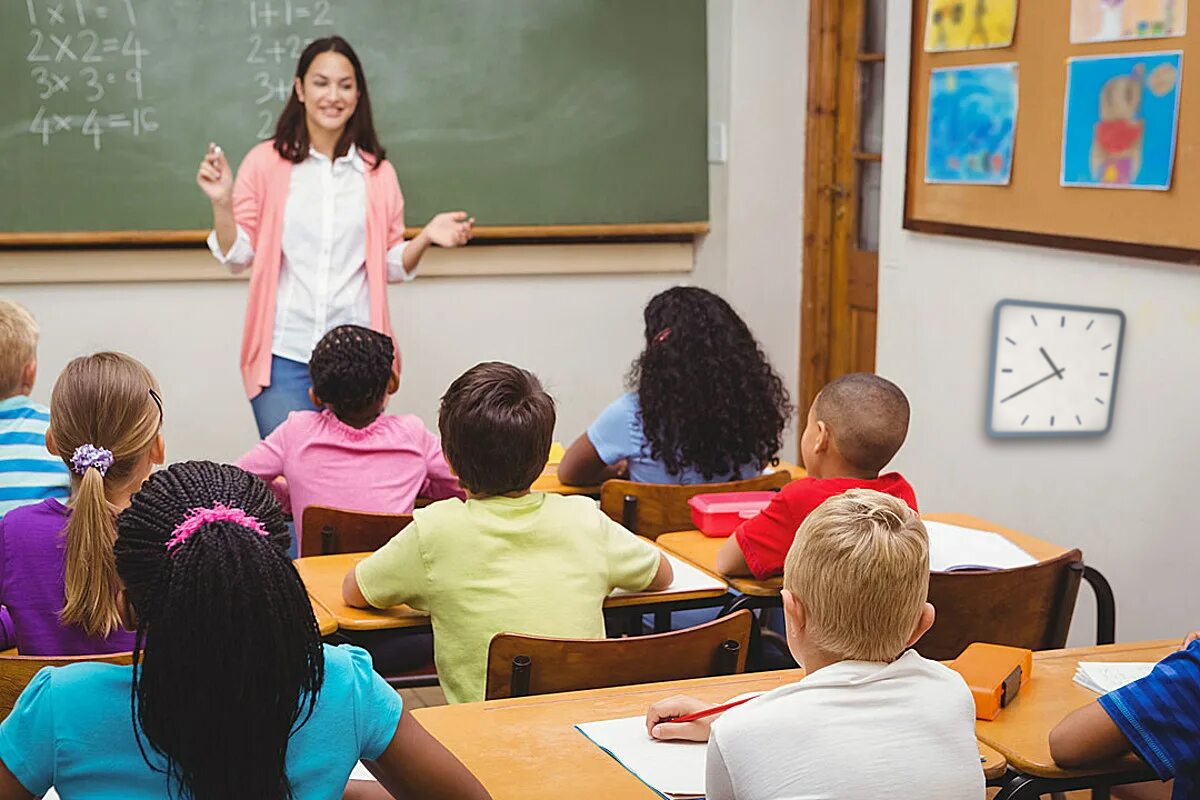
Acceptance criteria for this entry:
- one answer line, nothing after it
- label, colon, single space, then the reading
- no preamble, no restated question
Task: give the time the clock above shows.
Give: 10:40
